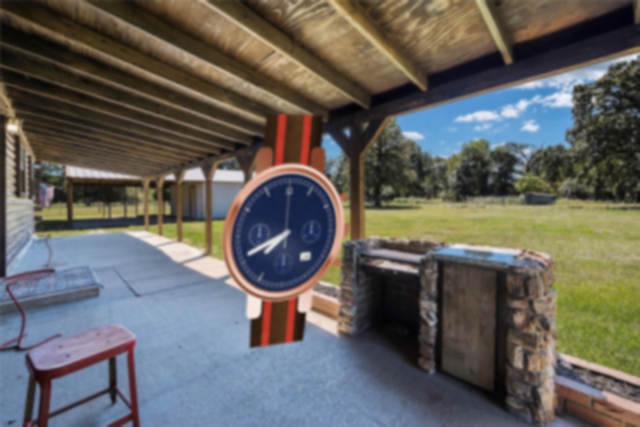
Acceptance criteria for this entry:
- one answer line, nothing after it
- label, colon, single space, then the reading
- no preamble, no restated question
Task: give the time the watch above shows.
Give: 7:41
